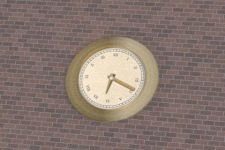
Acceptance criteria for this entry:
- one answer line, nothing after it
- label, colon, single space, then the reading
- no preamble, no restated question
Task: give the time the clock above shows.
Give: 6:19
